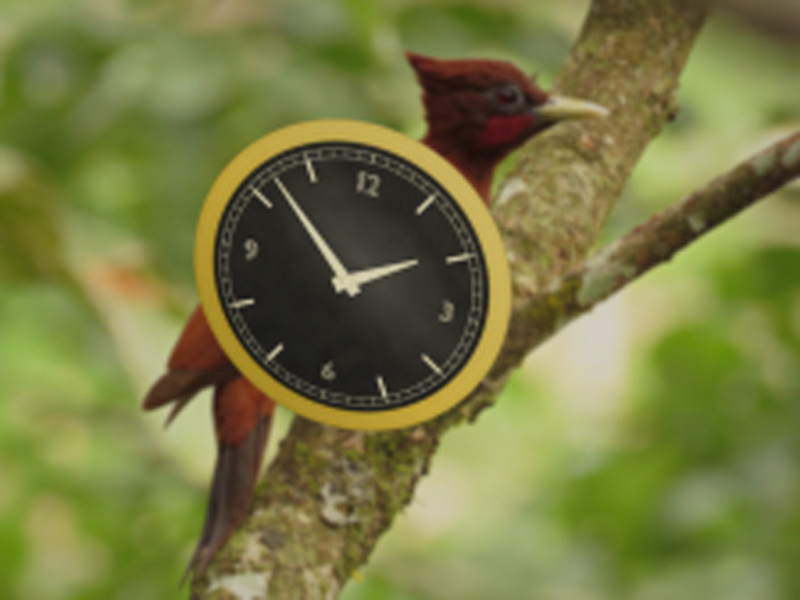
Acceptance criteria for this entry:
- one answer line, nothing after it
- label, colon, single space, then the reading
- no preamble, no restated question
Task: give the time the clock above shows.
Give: 1:52
